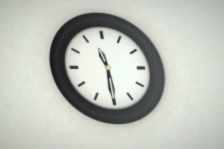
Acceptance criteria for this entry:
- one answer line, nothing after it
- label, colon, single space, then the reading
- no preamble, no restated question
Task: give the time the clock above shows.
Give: 11:30
